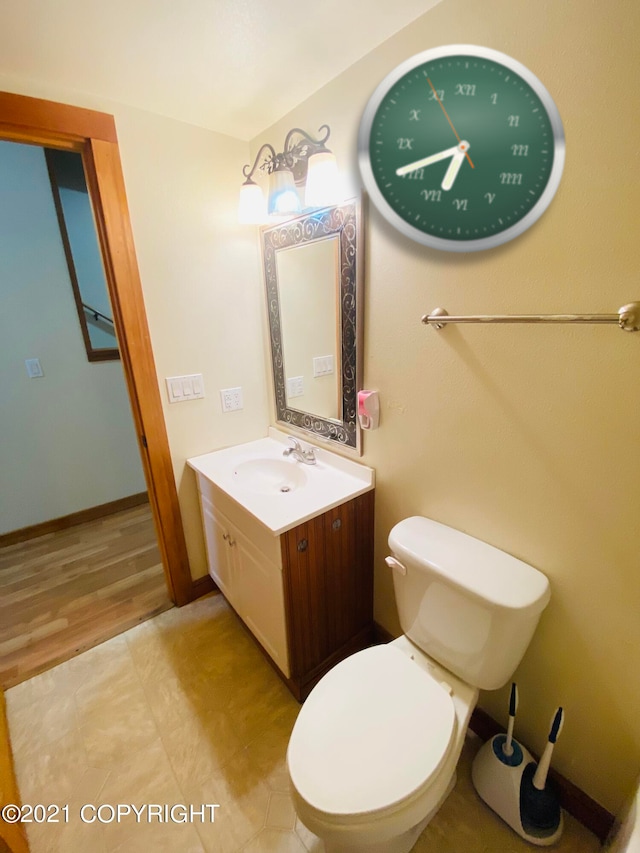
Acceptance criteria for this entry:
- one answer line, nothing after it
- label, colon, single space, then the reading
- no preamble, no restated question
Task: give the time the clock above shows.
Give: 6:40:55
